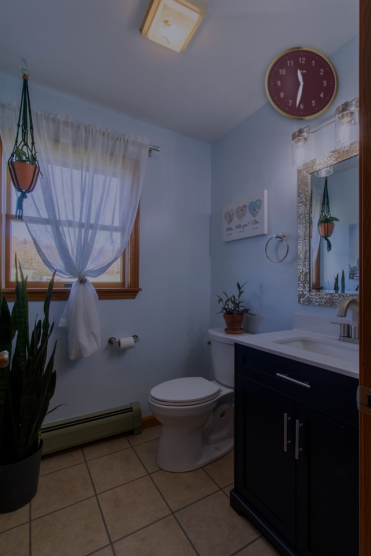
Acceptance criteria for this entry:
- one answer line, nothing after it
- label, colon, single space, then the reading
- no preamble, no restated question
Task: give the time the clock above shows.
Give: 11:32
